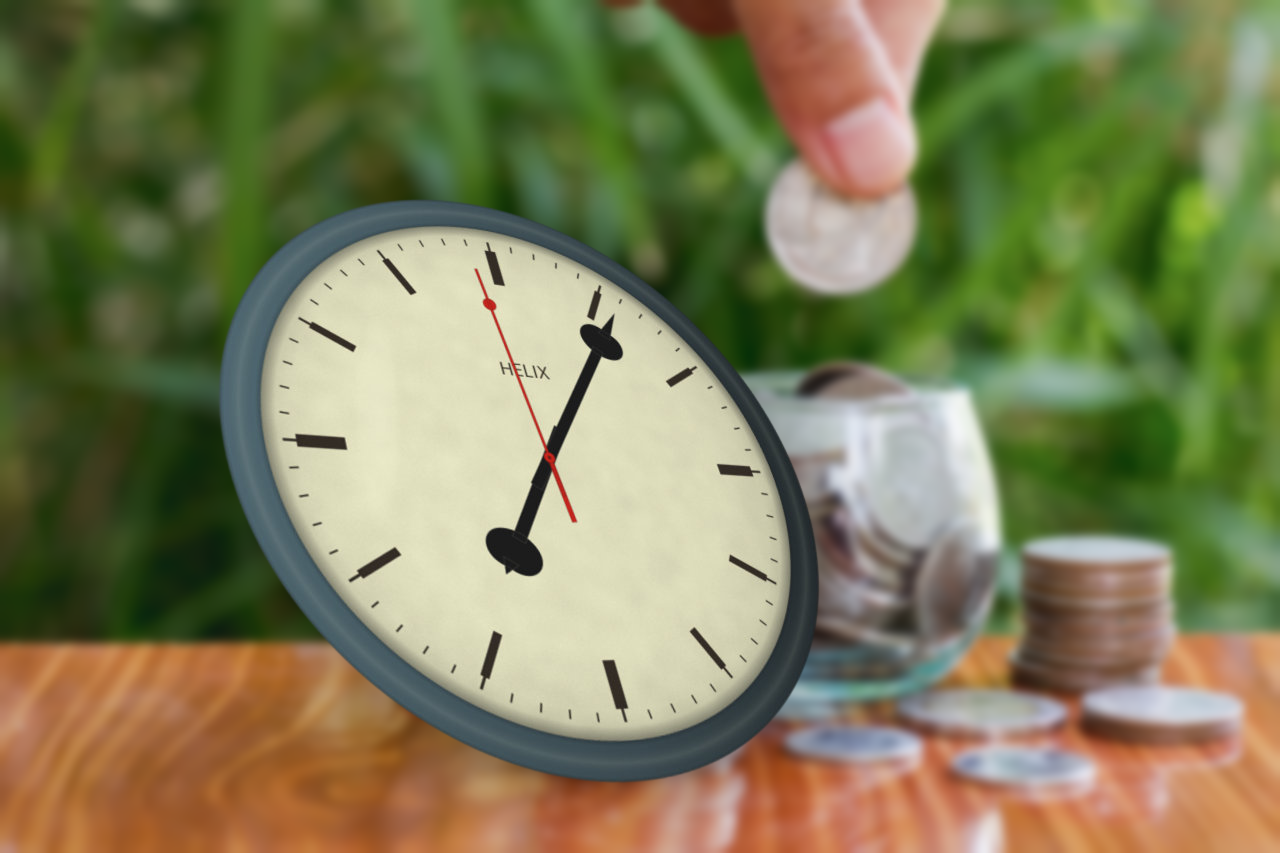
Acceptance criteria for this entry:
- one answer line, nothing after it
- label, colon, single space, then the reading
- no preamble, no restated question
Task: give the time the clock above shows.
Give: 7:05:59
